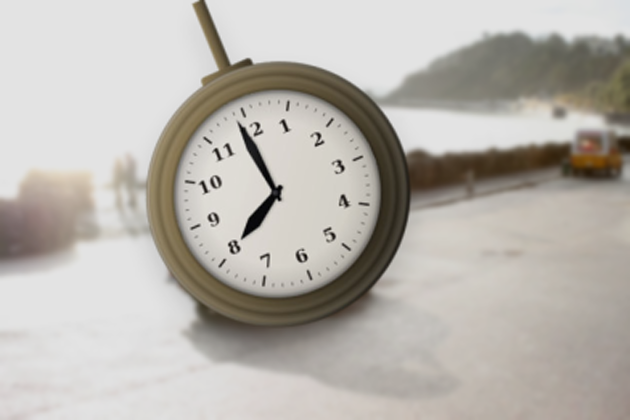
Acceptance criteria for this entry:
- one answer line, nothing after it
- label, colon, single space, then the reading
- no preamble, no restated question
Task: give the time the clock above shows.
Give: 7:59
